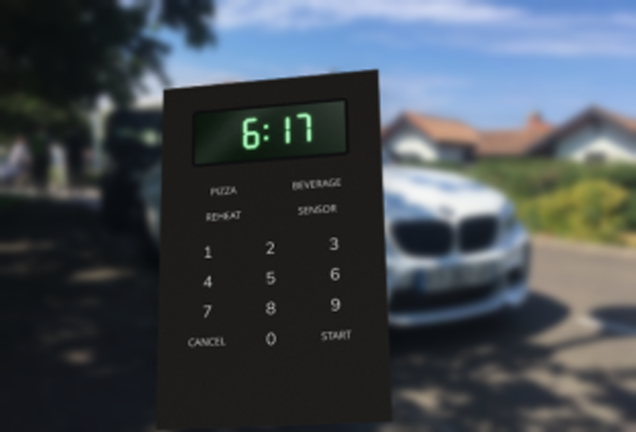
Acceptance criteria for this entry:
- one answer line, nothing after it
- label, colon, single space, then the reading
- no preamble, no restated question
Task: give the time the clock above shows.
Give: 6:17
